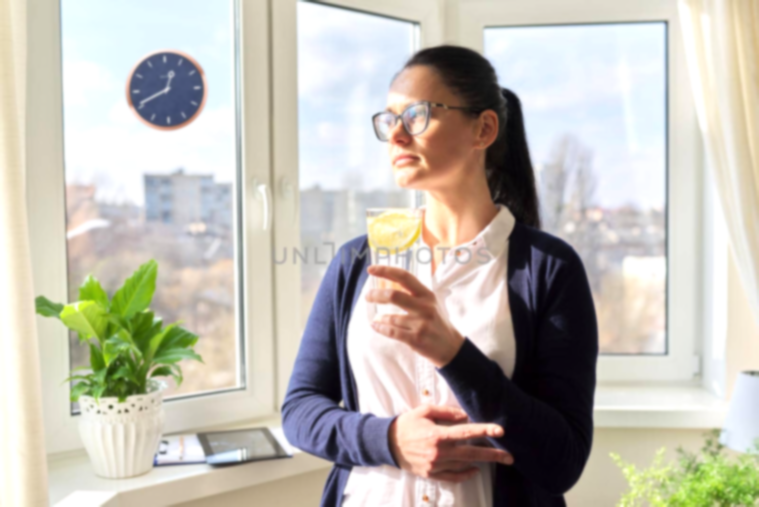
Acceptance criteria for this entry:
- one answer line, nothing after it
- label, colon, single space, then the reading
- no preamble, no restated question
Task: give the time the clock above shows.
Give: 12:41
